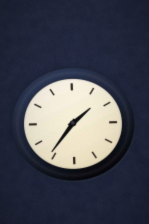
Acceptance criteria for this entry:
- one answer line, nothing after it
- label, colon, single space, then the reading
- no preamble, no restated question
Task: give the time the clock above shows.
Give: 1:36
